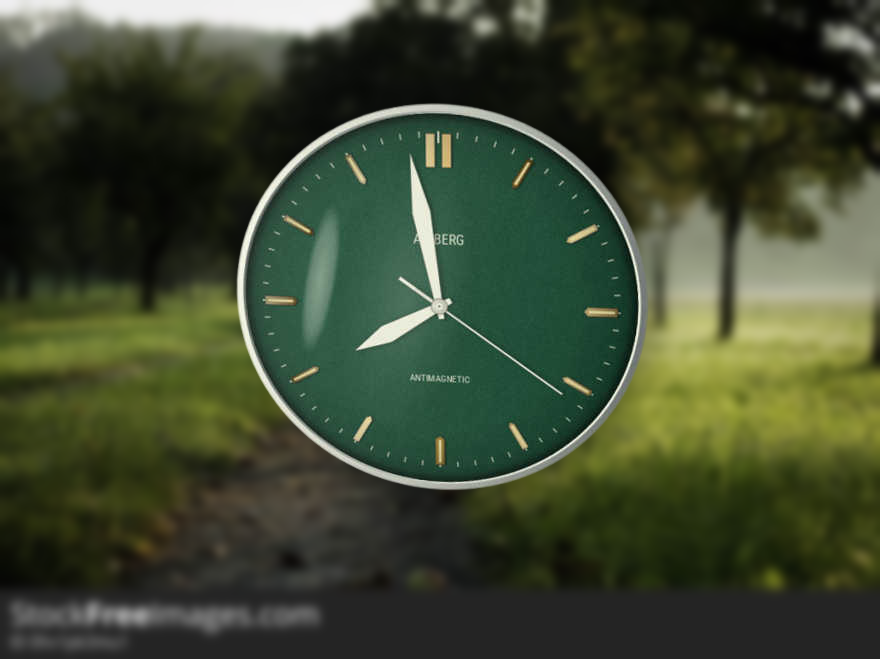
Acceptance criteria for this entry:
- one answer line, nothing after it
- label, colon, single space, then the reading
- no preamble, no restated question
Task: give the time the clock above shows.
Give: 7:58:21
